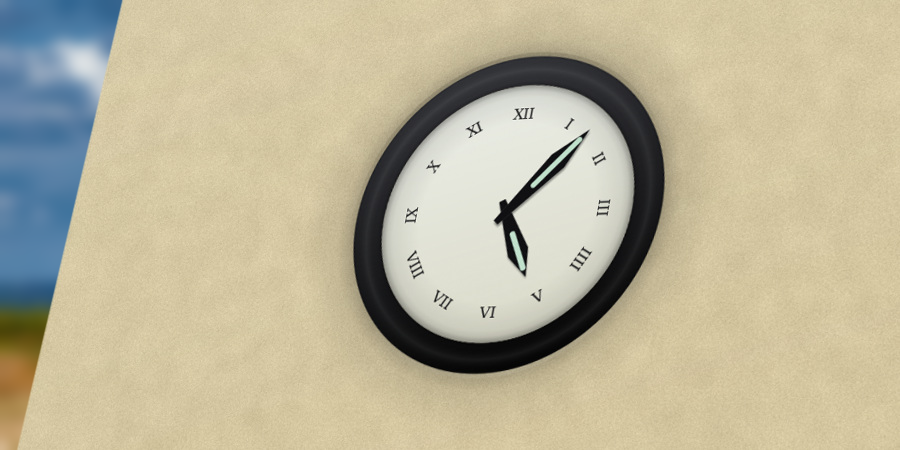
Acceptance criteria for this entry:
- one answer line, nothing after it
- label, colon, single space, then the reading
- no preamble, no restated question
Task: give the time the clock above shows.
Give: 5:07
